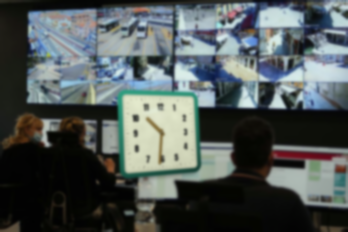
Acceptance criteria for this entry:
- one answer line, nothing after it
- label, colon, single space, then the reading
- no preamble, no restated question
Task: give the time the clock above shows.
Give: 10:31
